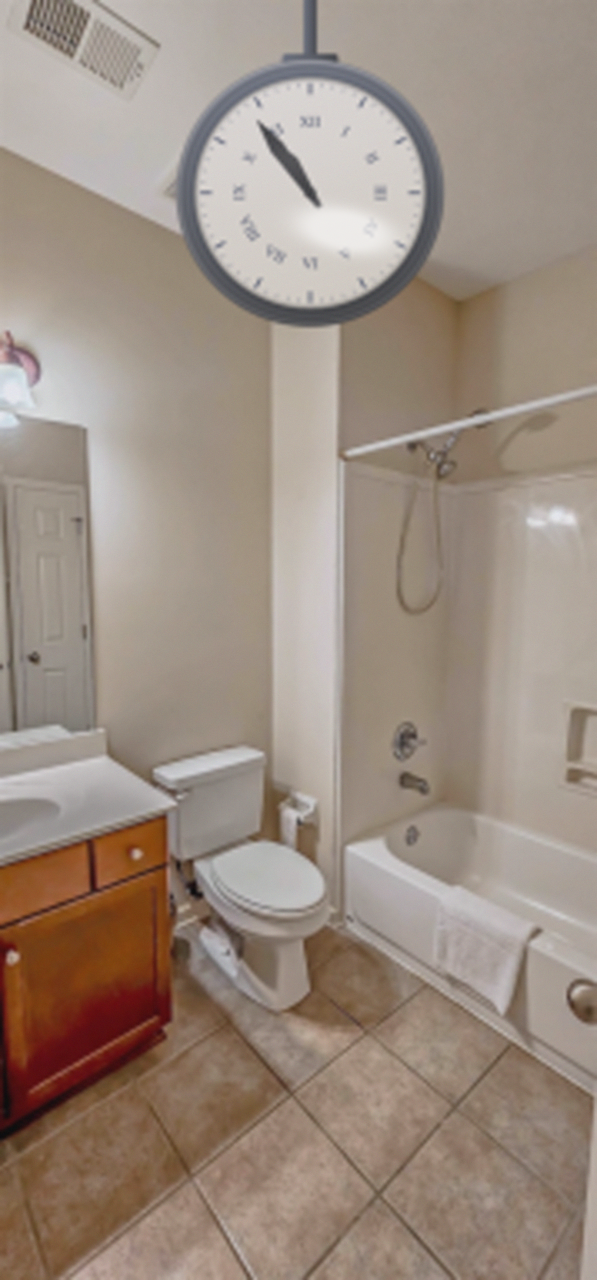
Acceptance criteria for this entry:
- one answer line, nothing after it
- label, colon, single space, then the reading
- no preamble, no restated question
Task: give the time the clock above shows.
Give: 10:54
